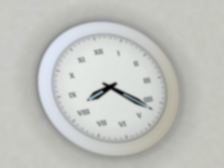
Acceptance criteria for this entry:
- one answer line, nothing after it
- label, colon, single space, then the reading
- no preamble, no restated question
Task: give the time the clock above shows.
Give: 8:22
